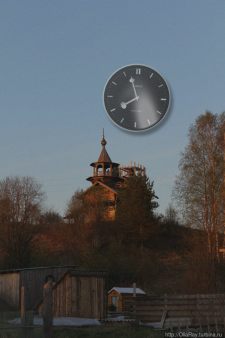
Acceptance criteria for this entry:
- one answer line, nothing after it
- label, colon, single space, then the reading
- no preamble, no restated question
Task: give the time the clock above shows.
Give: 7:57
